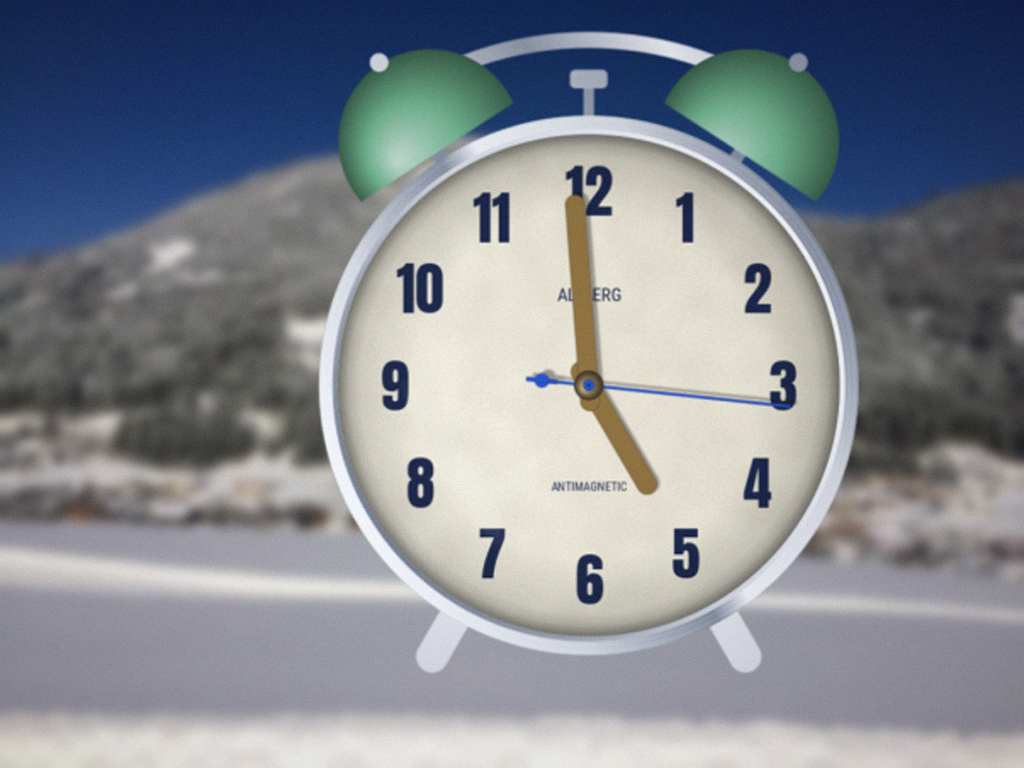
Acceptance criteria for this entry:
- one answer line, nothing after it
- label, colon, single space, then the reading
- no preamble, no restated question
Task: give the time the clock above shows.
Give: 4:59:16
